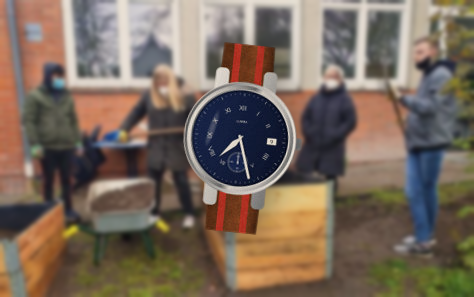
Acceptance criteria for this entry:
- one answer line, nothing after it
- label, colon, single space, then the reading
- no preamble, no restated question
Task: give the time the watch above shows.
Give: 7:27
